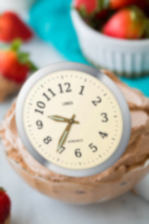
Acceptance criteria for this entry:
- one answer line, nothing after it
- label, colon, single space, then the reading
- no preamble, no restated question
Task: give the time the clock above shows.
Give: 9:36
